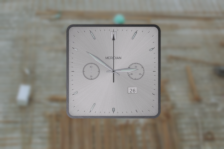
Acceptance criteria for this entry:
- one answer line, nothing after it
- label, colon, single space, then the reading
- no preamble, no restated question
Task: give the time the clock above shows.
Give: 2:51
